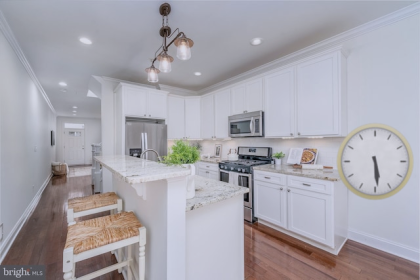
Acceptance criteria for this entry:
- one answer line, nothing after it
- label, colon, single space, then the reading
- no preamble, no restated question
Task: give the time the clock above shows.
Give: 5:29
